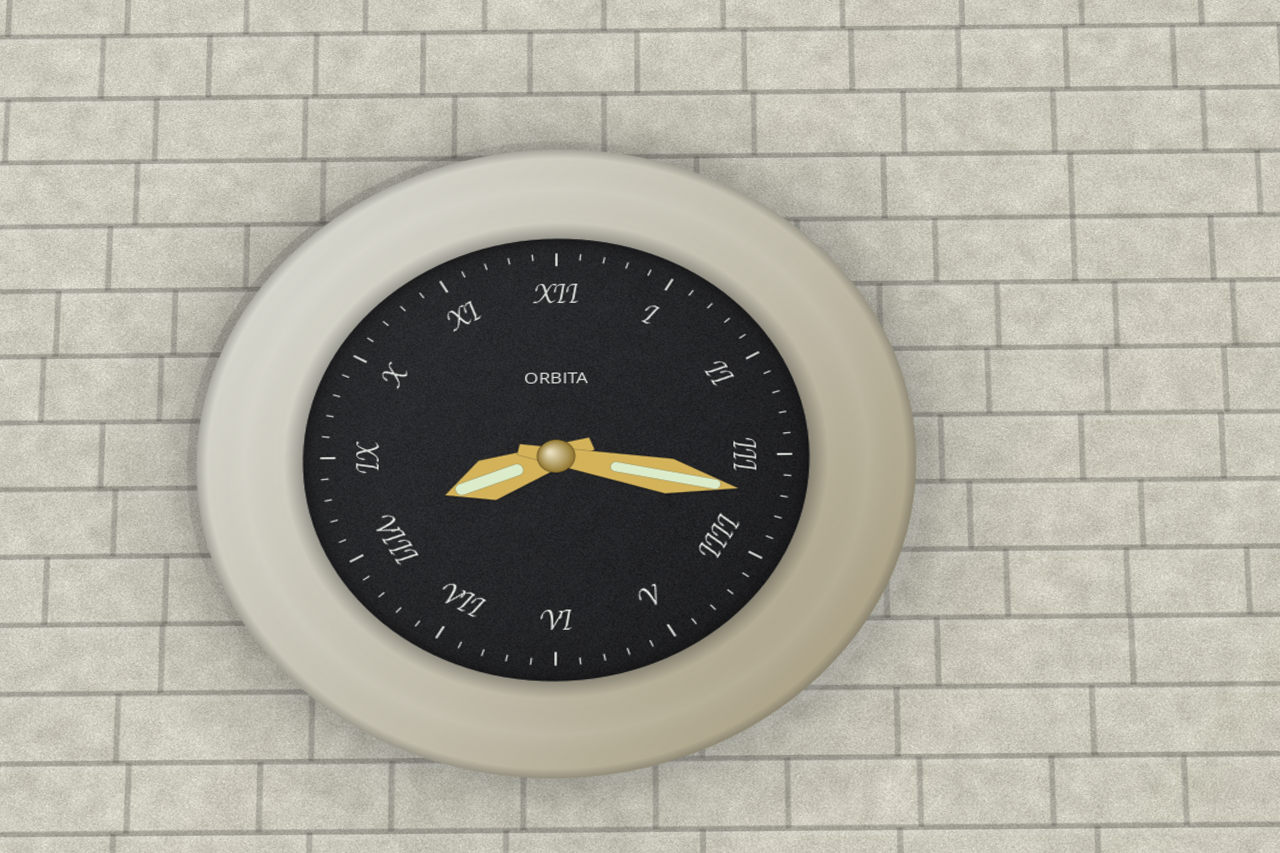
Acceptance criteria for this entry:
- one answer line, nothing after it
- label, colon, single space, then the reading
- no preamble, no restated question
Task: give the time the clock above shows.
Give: 8:17
